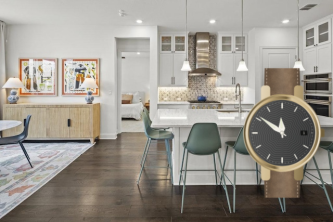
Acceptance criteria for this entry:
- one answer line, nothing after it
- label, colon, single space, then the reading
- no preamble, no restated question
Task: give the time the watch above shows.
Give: 11:51
